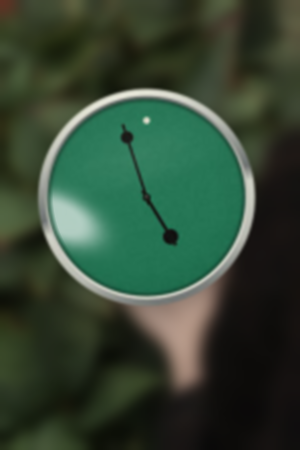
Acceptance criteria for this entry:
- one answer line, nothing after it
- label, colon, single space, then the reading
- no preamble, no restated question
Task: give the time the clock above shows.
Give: 4:57
